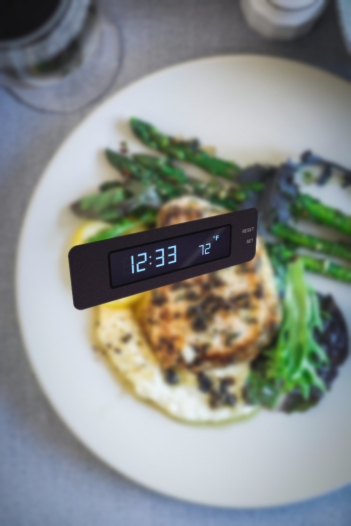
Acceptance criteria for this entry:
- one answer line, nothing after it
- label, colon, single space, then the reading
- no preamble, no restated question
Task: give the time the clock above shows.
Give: 12:33
